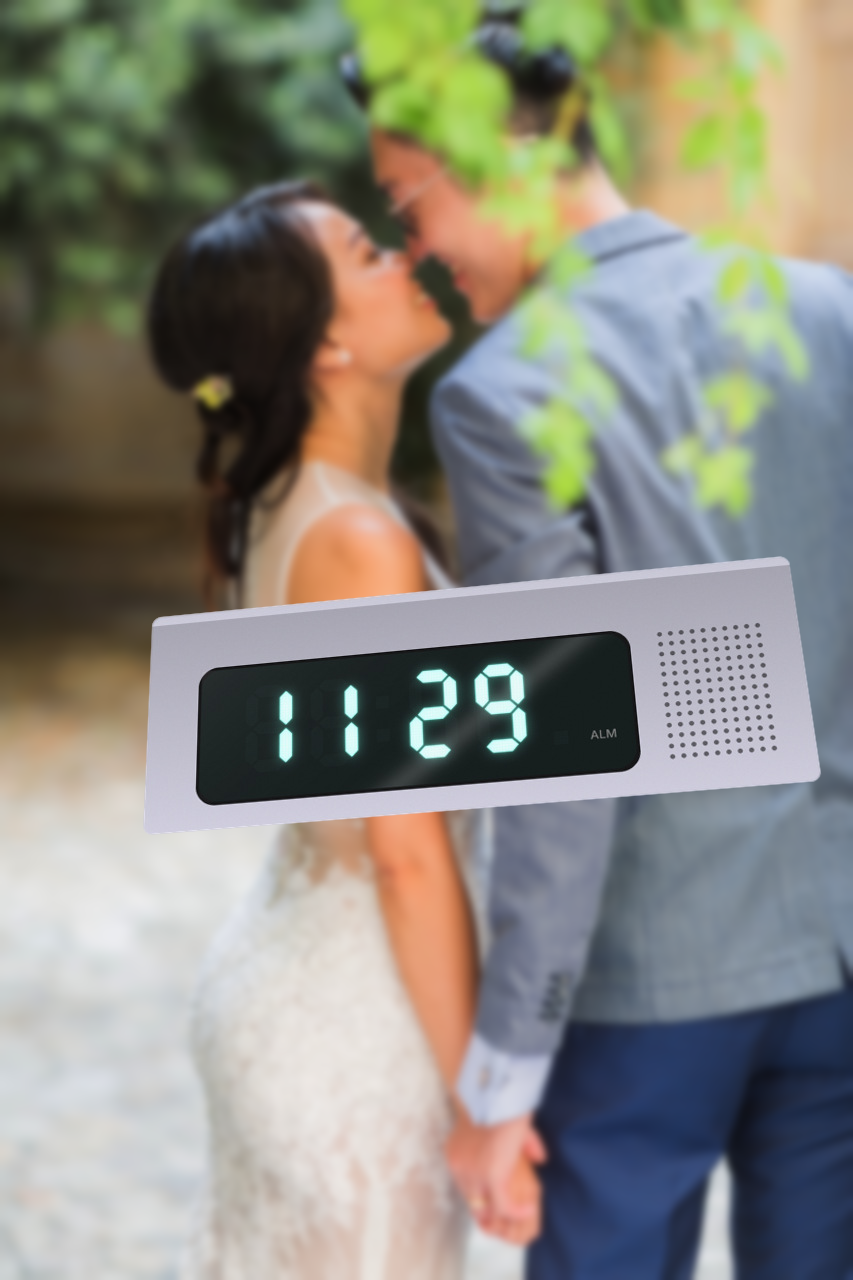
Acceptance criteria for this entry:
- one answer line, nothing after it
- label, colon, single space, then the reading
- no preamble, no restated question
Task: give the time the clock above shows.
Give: 11:29
